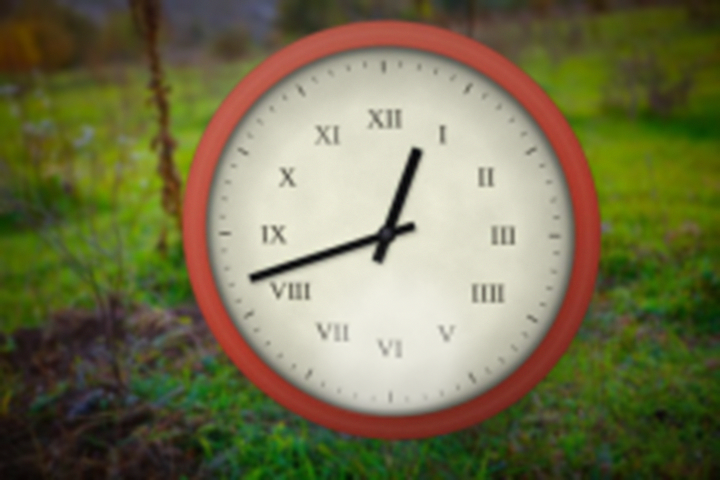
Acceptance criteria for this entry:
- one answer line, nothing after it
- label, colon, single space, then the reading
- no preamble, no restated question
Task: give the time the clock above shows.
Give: 12:42
